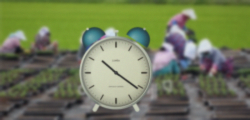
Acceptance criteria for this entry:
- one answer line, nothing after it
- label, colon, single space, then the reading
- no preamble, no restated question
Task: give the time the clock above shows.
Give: 10:21
